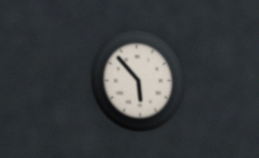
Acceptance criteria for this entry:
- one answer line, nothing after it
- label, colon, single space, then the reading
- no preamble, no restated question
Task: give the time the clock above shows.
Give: 5:53
